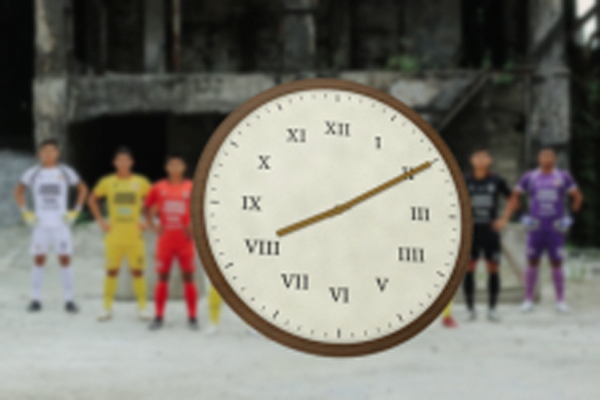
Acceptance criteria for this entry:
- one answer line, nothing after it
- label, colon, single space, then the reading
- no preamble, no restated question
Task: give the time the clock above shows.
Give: 8:10
